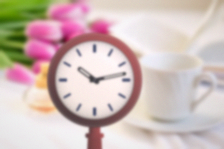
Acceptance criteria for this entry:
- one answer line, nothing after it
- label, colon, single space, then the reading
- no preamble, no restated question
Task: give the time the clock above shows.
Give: 10:13
